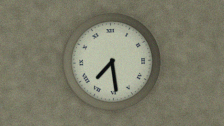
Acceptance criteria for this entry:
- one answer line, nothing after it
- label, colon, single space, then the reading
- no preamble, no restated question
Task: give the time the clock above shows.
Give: 7:29
